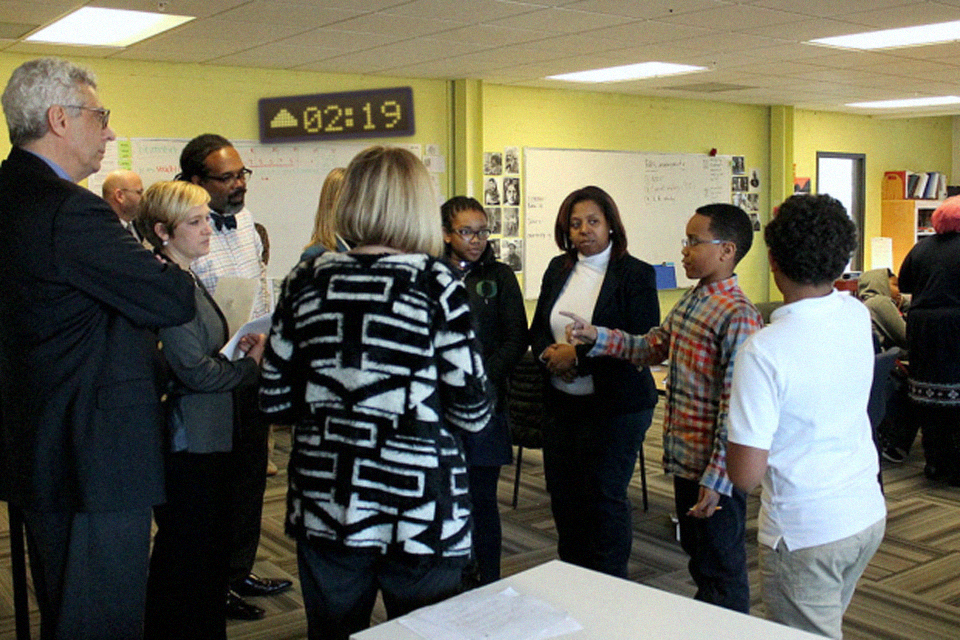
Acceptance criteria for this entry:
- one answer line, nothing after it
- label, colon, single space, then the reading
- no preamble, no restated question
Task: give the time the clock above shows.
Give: 2:19
